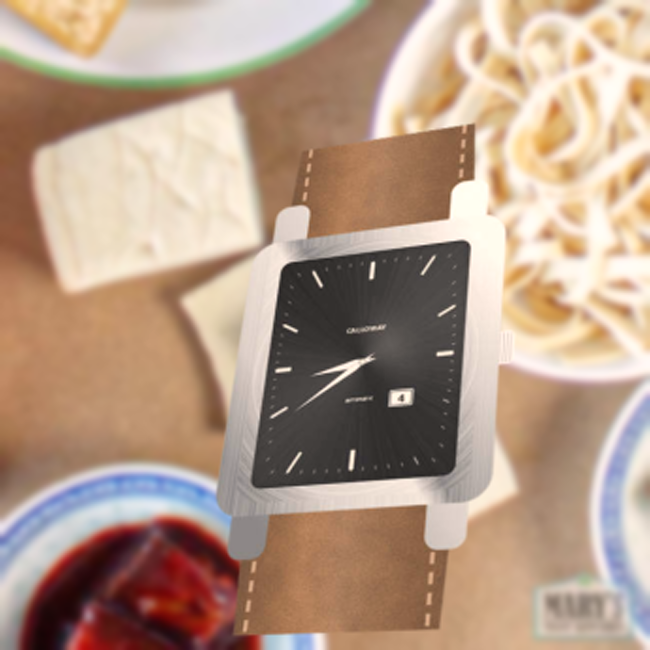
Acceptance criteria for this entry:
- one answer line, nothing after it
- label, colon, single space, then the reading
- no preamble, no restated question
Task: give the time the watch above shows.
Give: 8:39
